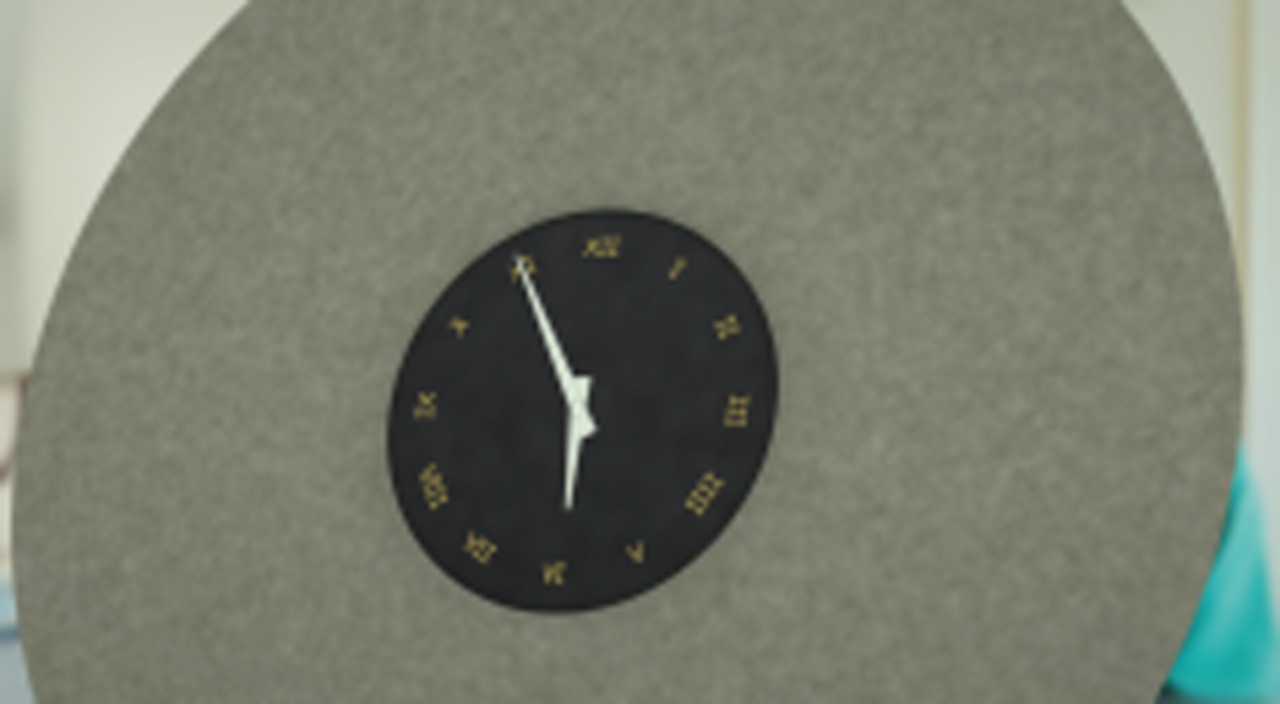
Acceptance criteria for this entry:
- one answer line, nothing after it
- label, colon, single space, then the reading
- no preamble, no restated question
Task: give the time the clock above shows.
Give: 5:55
